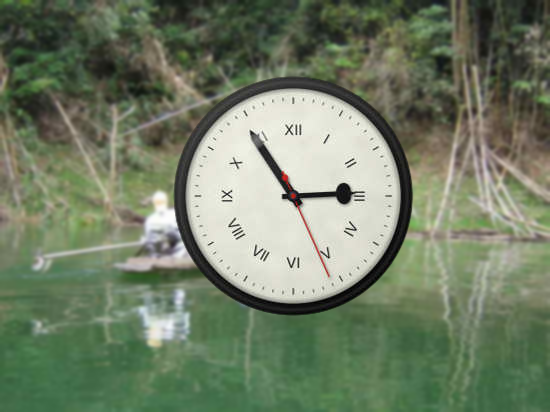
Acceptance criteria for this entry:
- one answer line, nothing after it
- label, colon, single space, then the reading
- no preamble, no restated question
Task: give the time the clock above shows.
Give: 2:54:26
